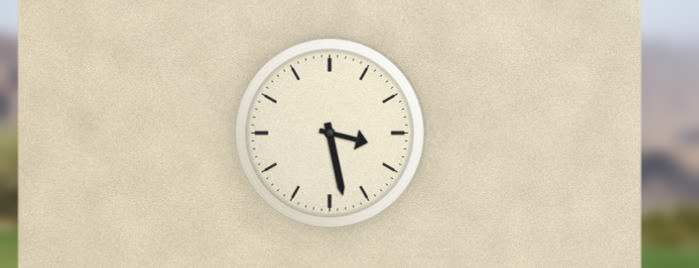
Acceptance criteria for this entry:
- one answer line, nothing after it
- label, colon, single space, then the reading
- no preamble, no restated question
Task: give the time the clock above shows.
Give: 3:28
